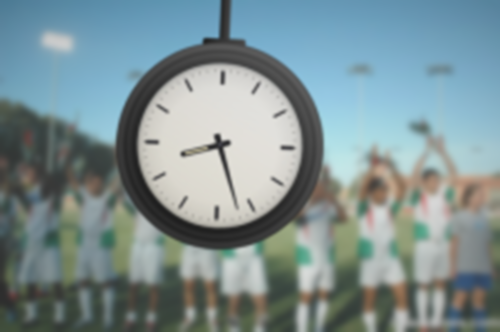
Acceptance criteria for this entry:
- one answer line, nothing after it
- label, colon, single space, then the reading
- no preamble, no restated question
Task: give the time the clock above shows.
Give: 8:27
